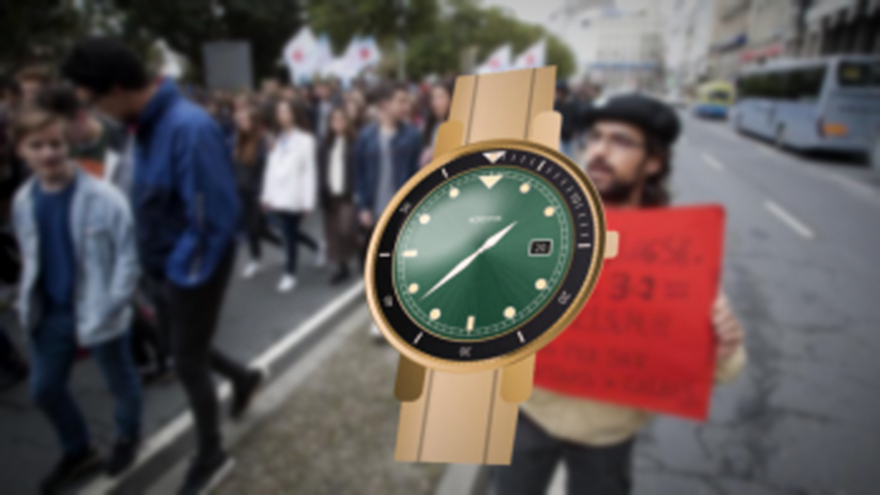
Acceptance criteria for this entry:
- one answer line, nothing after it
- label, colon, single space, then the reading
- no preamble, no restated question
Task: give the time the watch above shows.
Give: 1:38
